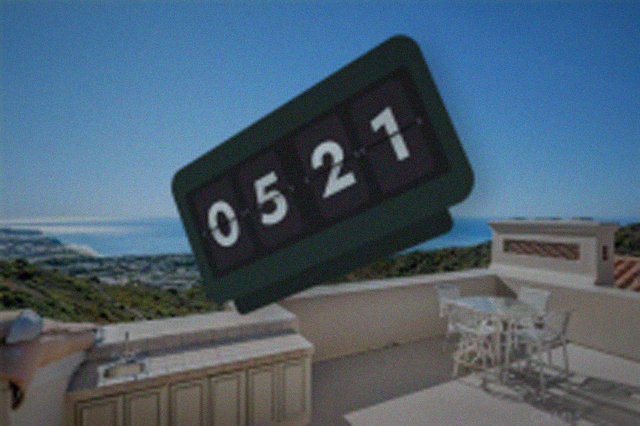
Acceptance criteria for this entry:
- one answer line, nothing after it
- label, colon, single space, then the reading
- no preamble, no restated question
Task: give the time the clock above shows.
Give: 5:21
